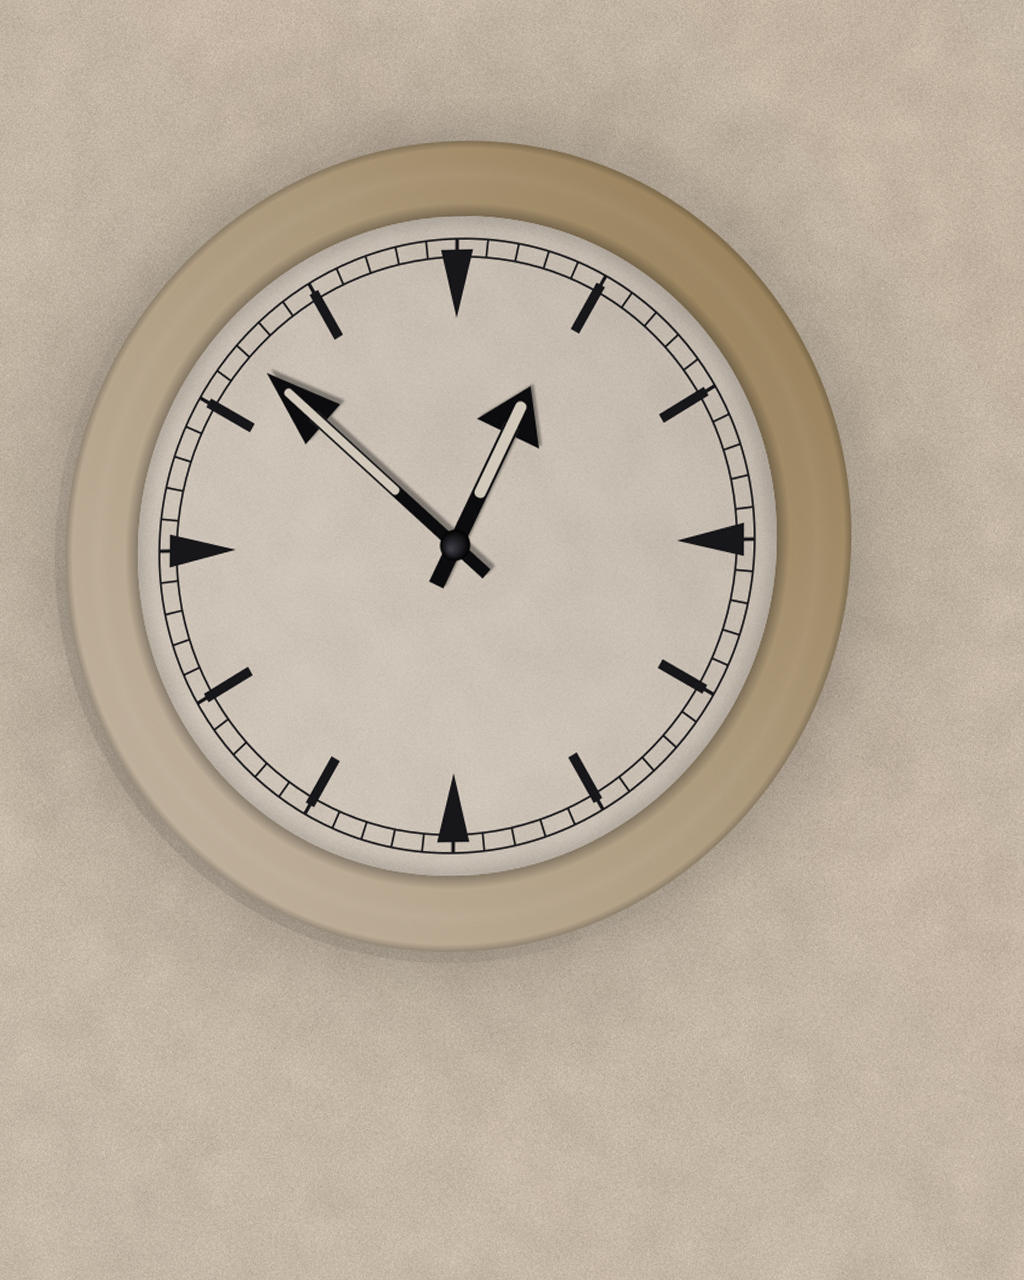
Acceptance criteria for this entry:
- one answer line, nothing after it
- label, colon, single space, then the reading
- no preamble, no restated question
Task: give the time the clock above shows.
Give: 12:52
